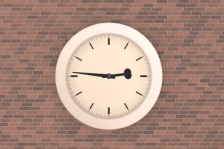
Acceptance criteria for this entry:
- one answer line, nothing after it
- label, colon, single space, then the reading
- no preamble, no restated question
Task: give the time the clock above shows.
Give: 2:46
